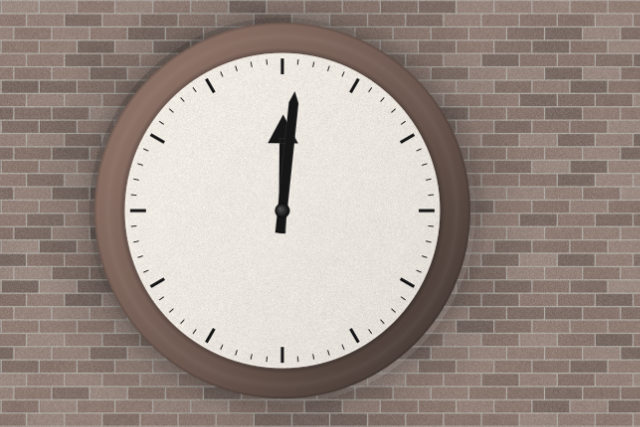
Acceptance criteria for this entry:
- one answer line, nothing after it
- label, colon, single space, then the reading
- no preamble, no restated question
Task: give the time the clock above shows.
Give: 12:01
